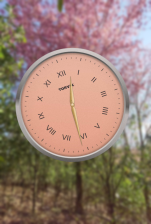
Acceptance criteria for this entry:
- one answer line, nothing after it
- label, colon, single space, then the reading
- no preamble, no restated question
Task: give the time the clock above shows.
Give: 12:31
